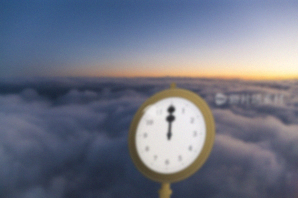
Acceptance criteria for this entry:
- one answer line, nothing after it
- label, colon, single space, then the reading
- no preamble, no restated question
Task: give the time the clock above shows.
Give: 12:00
